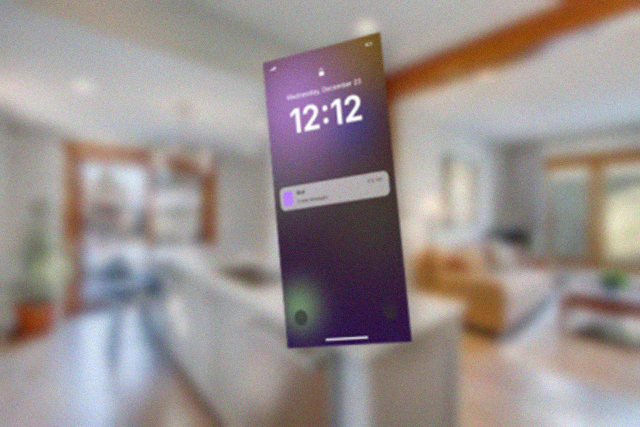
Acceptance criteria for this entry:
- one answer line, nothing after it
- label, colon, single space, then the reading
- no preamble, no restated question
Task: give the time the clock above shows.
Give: 12:12
